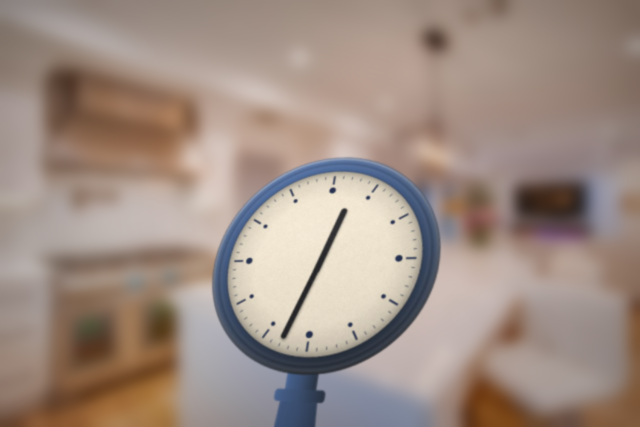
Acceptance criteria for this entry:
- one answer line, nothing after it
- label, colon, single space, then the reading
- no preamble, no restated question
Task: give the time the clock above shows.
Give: 12:33
